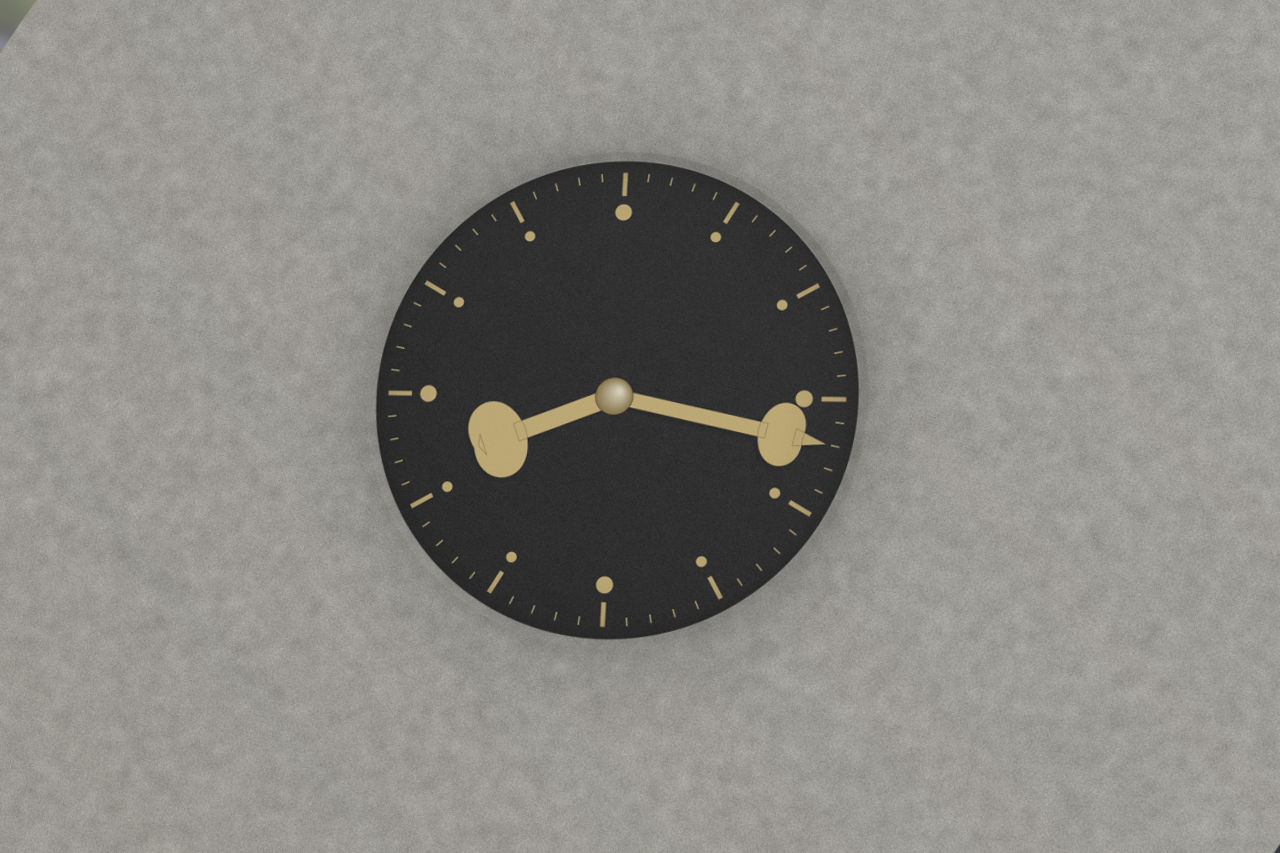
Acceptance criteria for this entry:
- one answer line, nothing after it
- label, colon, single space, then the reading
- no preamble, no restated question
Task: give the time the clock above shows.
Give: 8:17
